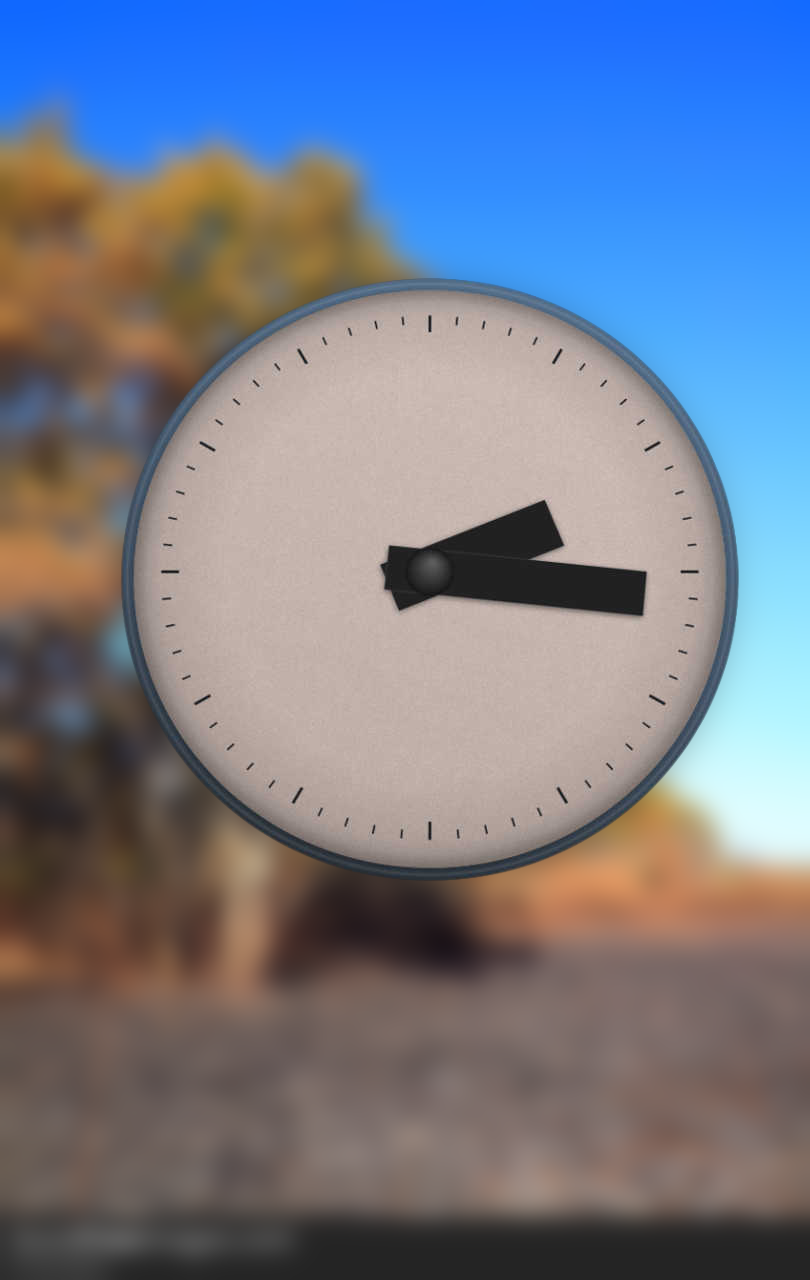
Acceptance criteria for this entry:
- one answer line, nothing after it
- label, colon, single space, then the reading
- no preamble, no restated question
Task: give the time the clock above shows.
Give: 2:16
